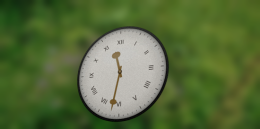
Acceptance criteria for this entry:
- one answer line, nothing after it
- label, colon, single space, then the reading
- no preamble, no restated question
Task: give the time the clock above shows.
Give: 11:32
